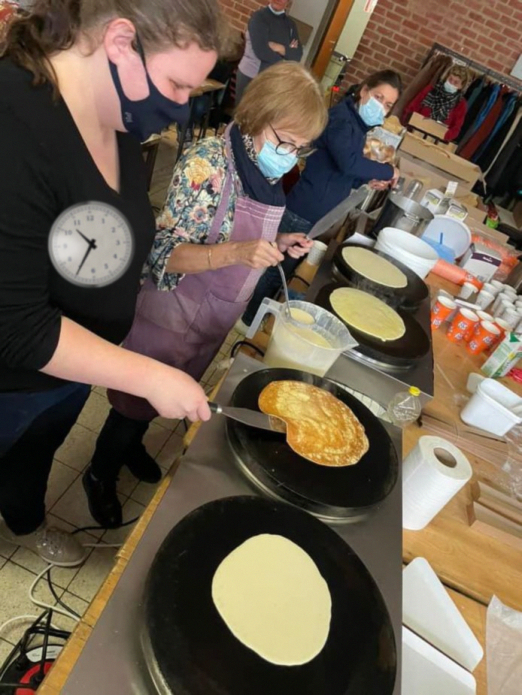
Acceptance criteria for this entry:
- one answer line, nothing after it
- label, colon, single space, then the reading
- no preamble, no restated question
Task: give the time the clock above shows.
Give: 10:35
